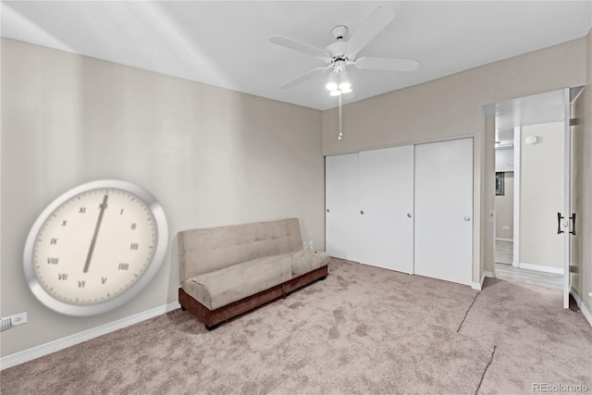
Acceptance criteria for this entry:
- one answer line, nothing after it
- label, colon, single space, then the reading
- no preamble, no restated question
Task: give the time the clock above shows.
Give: 6:00
